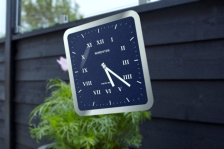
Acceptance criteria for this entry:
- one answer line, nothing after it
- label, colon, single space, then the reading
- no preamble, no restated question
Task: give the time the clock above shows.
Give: 5:22
